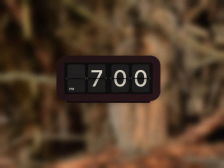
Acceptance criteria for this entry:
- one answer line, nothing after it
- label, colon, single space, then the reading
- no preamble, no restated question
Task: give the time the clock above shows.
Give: 7:00
